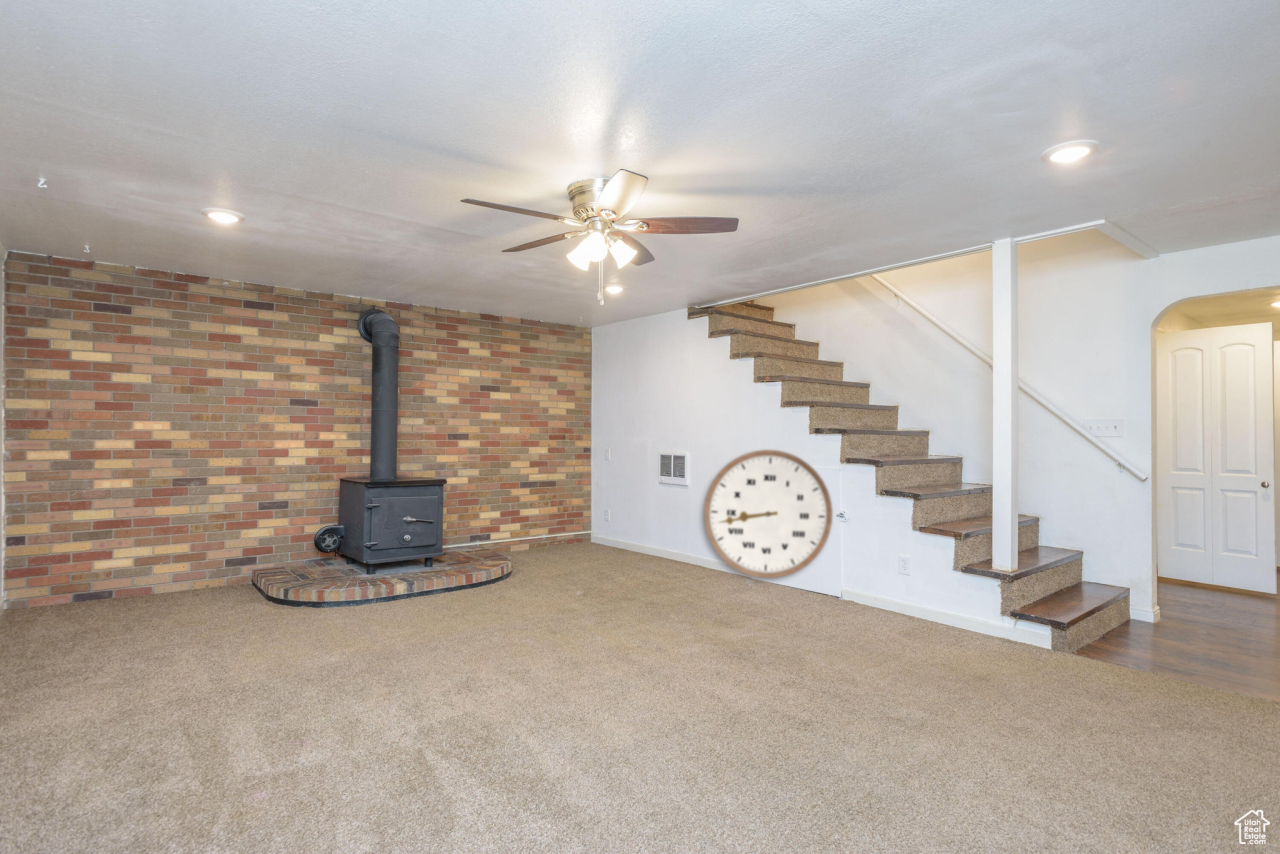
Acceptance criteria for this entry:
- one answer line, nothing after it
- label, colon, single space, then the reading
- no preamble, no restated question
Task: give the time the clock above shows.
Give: 8:43
